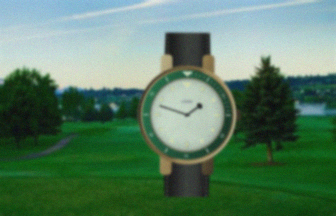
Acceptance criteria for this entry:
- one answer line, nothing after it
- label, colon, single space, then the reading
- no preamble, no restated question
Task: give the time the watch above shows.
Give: 1:48
